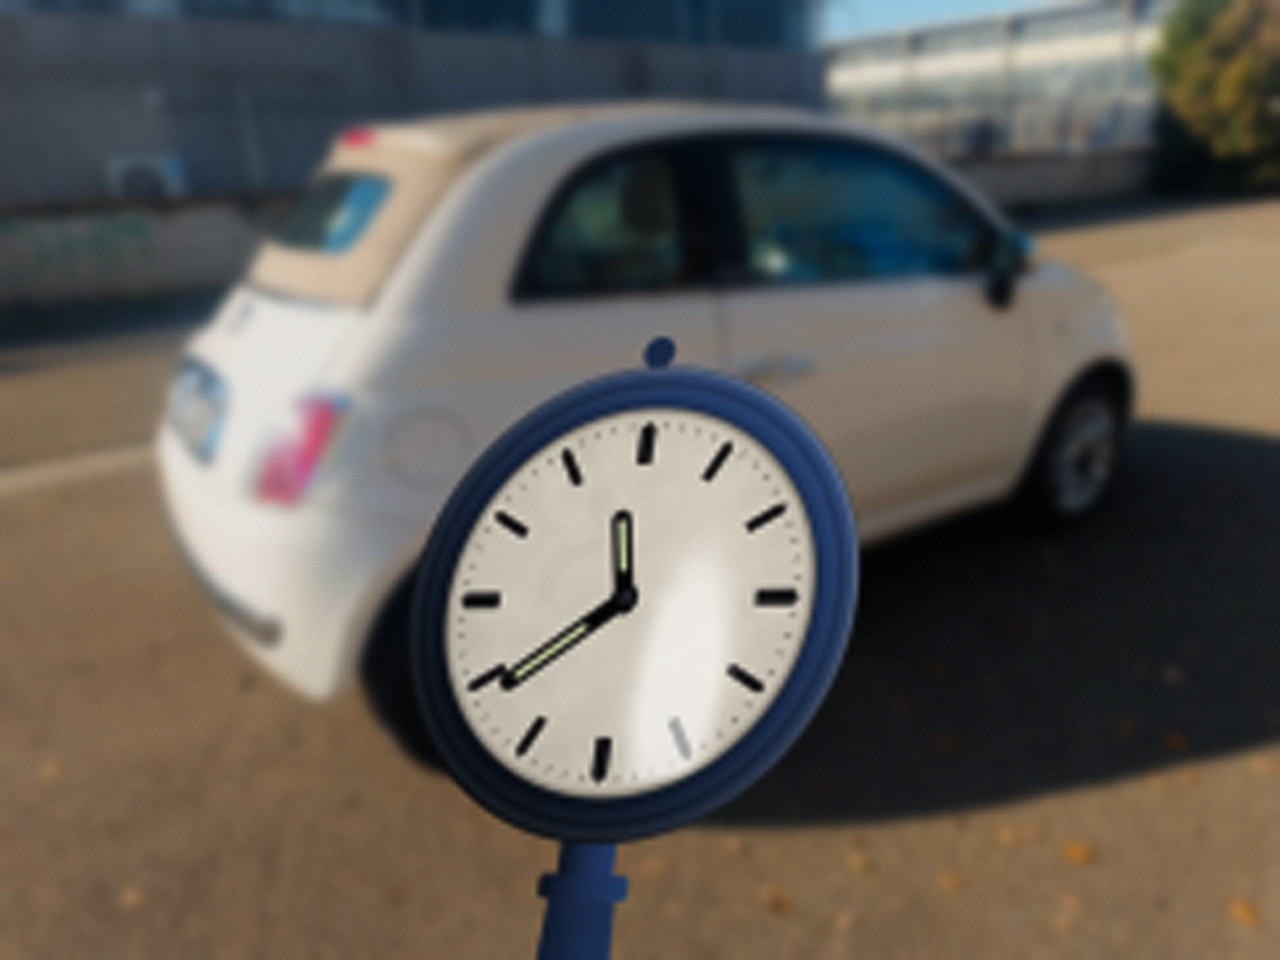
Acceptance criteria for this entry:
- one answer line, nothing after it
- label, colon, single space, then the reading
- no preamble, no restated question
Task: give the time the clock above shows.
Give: 11:39
